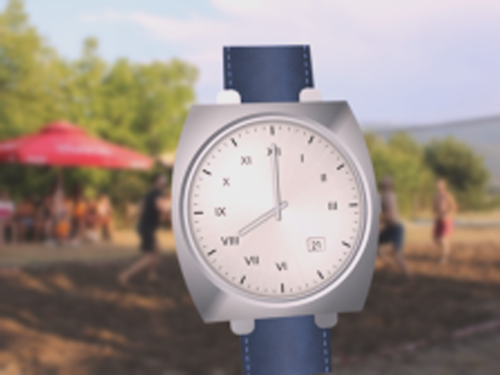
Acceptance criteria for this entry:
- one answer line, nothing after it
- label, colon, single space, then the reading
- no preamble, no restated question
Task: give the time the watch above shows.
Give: 8:00
